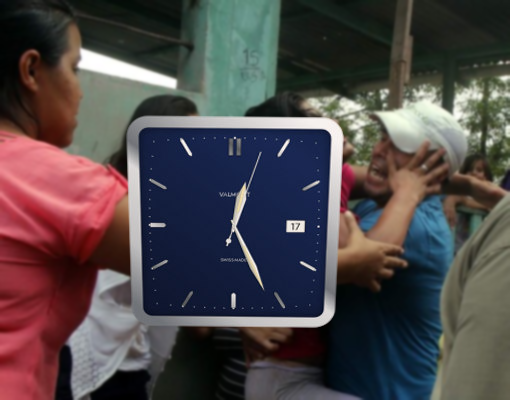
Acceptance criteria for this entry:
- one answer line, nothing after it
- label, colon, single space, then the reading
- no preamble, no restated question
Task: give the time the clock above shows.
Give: 12:26:03
